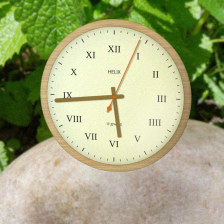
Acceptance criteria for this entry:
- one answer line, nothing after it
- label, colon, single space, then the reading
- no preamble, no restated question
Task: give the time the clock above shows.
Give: 5:44:04
